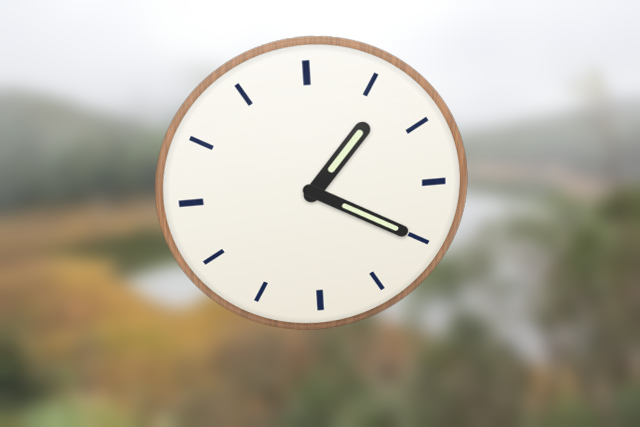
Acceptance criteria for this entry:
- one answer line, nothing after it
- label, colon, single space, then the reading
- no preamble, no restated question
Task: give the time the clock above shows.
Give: 1:20
